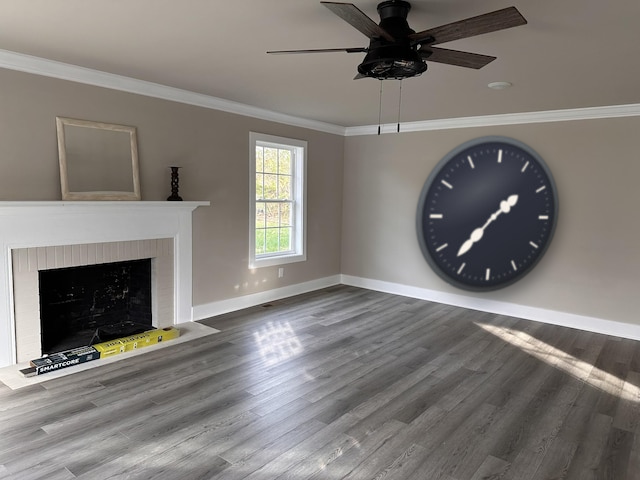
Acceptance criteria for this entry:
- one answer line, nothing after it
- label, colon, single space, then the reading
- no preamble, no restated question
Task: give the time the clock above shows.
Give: 1:37
